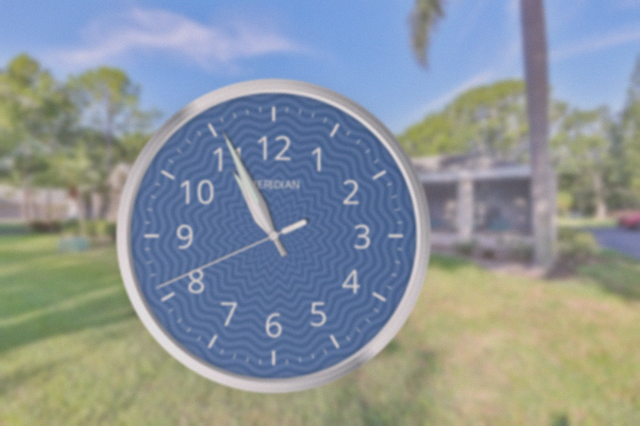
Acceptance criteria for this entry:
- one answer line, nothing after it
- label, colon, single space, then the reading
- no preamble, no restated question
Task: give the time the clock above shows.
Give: 10:55:41
